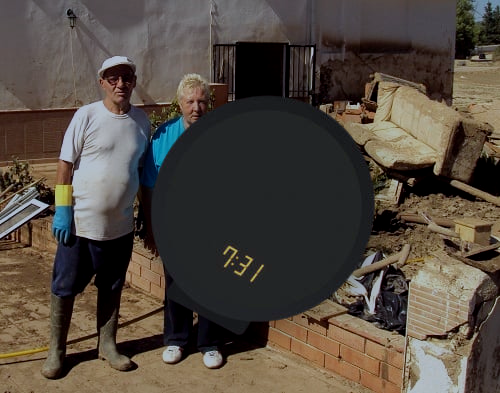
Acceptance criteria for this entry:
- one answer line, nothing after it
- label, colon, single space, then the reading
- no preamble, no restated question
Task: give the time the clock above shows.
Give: 7:31
